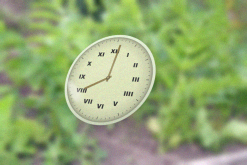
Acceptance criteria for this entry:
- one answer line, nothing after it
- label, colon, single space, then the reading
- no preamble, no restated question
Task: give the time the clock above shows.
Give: 8:01
